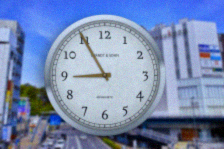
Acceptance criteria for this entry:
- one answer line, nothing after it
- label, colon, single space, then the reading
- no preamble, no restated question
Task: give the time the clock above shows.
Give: 8:55
